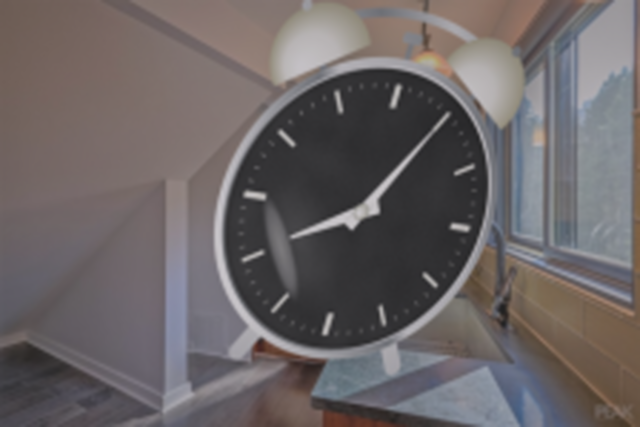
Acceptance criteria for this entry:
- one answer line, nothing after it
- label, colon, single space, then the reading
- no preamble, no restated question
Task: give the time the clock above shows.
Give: 8:05
